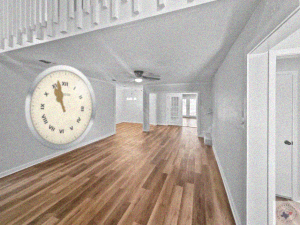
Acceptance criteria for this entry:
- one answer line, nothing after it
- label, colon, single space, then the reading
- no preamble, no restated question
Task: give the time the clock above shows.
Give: 10:57
